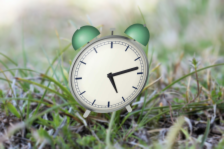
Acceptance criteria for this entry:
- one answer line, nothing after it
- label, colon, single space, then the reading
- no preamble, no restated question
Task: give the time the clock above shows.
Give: 5:13
